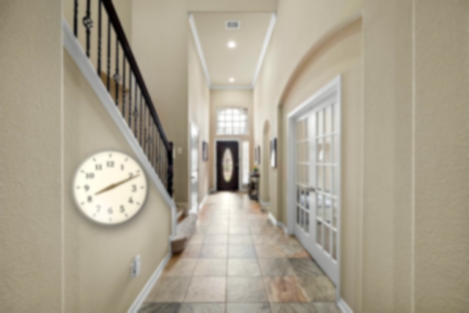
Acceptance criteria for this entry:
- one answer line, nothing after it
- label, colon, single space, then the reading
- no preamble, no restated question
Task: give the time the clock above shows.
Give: 8:11
